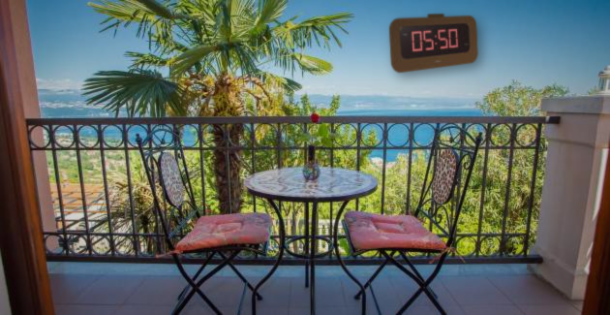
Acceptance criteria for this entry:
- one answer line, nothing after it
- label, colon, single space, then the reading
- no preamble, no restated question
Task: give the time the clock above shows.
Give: 5:50
